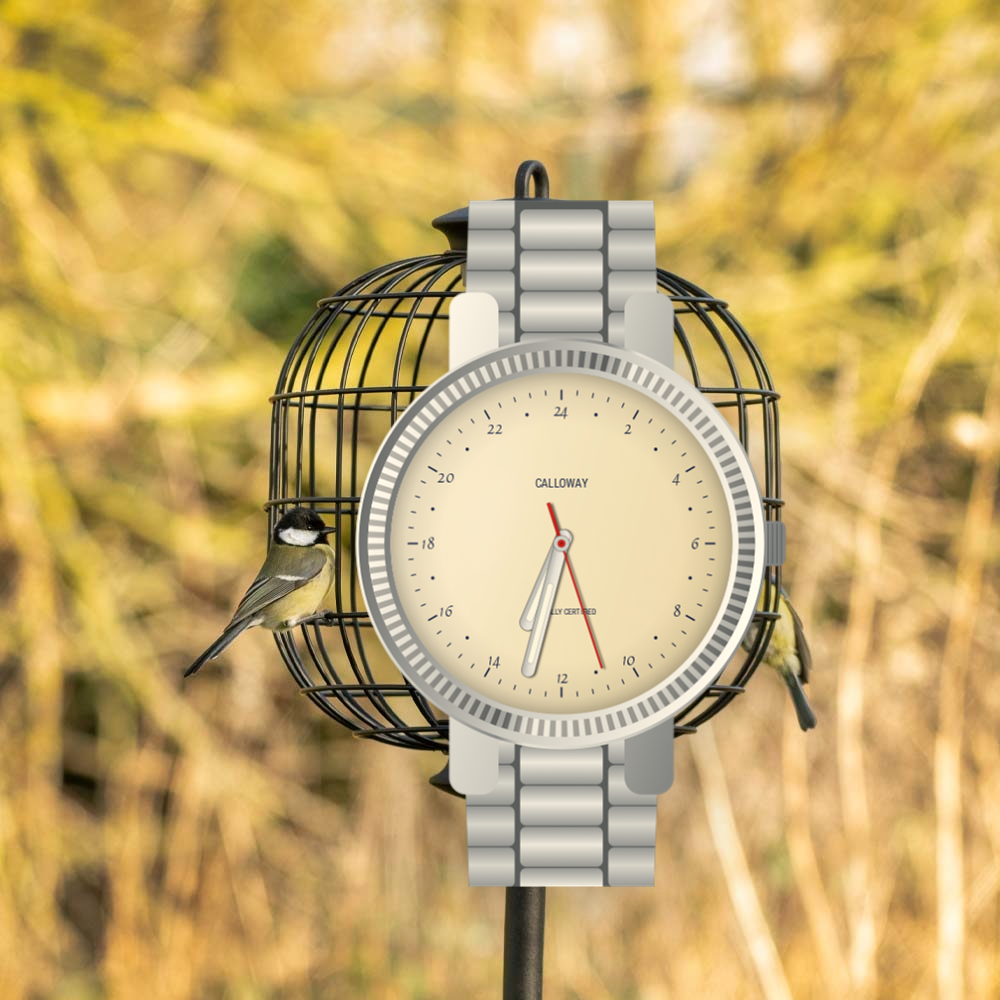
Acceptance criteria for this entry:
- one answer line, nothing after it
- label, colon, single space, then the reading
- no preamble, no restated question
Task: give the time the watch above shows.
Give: 13:32:27
